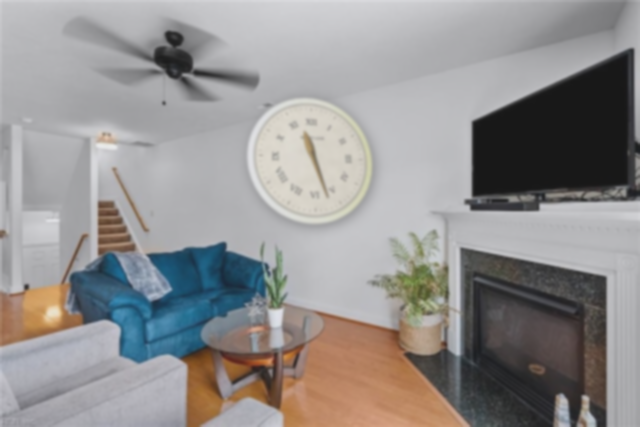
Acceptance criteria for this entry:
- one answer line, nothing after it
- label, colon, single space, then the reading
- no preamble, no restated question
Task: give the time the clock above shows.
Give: 11:27
